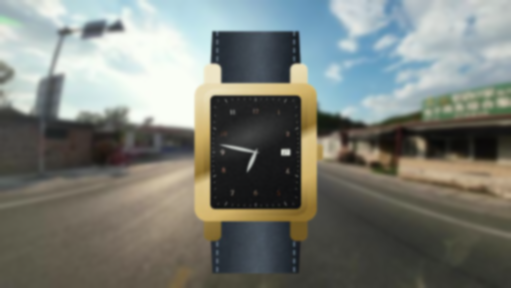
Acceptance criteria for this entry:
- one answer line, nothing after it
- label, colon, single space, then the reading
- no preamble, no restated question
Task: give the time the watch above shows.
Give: 6:47
